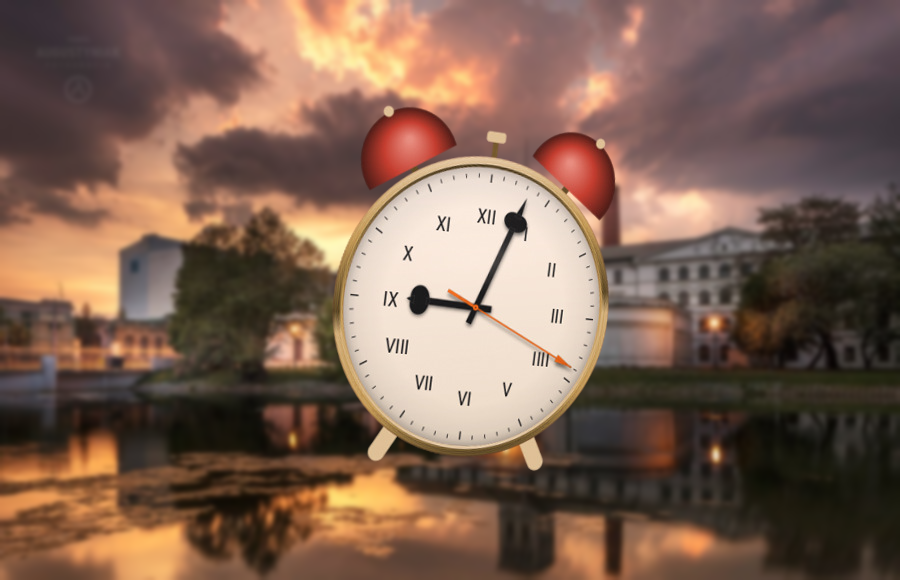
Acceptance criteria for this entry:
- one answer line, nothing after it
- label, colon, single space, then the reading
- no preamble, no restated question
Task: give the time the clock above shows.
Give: 9:03:19
